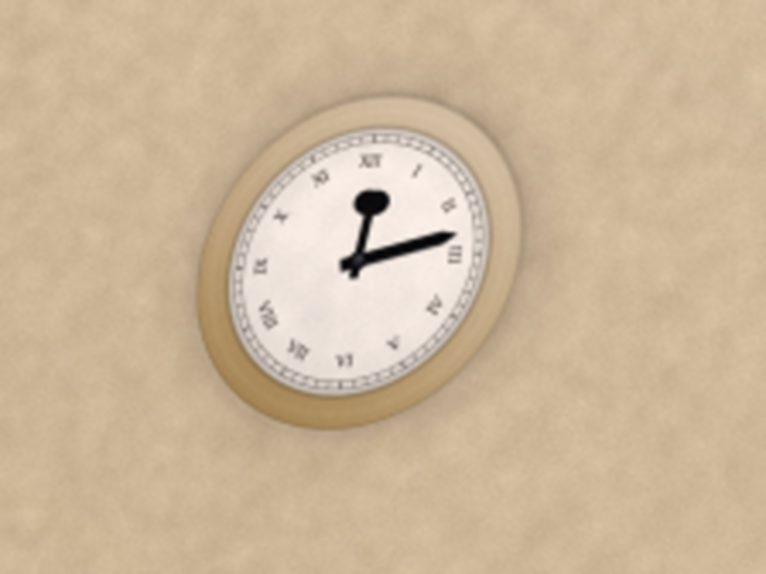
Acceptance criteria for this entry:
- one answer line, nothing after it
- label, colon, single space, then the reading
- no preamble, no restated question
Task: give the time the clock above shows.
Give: 12:13
